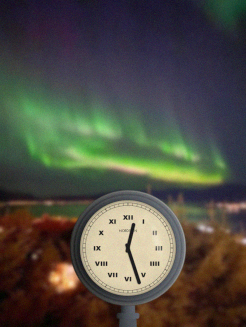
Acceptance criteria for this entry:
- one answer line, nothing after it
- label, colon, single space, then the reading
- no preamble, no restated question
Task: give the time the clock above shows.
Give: 12:27
